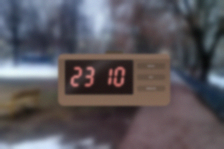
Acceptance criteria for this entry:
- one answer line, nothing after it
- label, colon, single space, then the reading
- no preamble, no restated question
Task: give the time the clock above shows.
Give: 23:10
